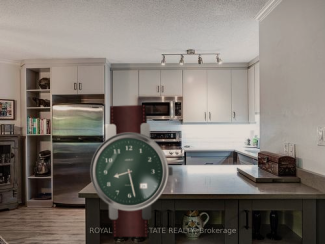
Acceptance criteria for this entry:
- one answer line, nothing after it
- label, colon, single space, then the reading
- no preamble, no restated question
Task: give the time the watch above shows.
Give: 8:28
